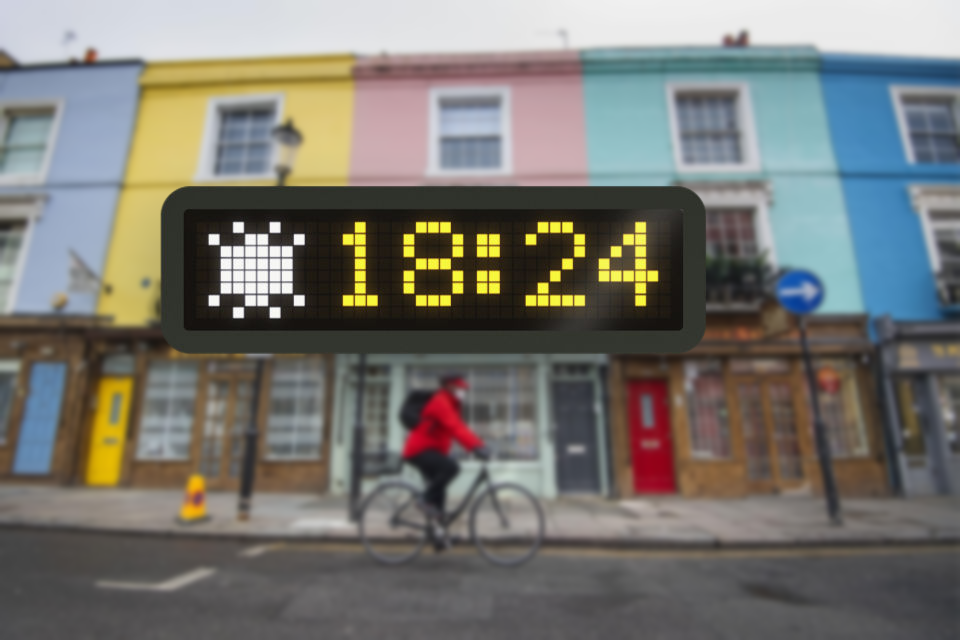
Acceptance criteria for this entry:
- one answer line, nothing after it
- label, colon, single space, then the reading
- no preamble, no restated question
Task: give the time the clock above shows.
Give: 18:24
